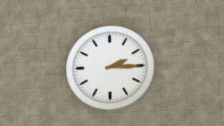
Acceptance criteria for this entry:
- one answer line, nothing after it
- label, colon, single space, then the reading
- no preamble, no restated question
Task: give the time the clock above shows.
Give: 2:15
